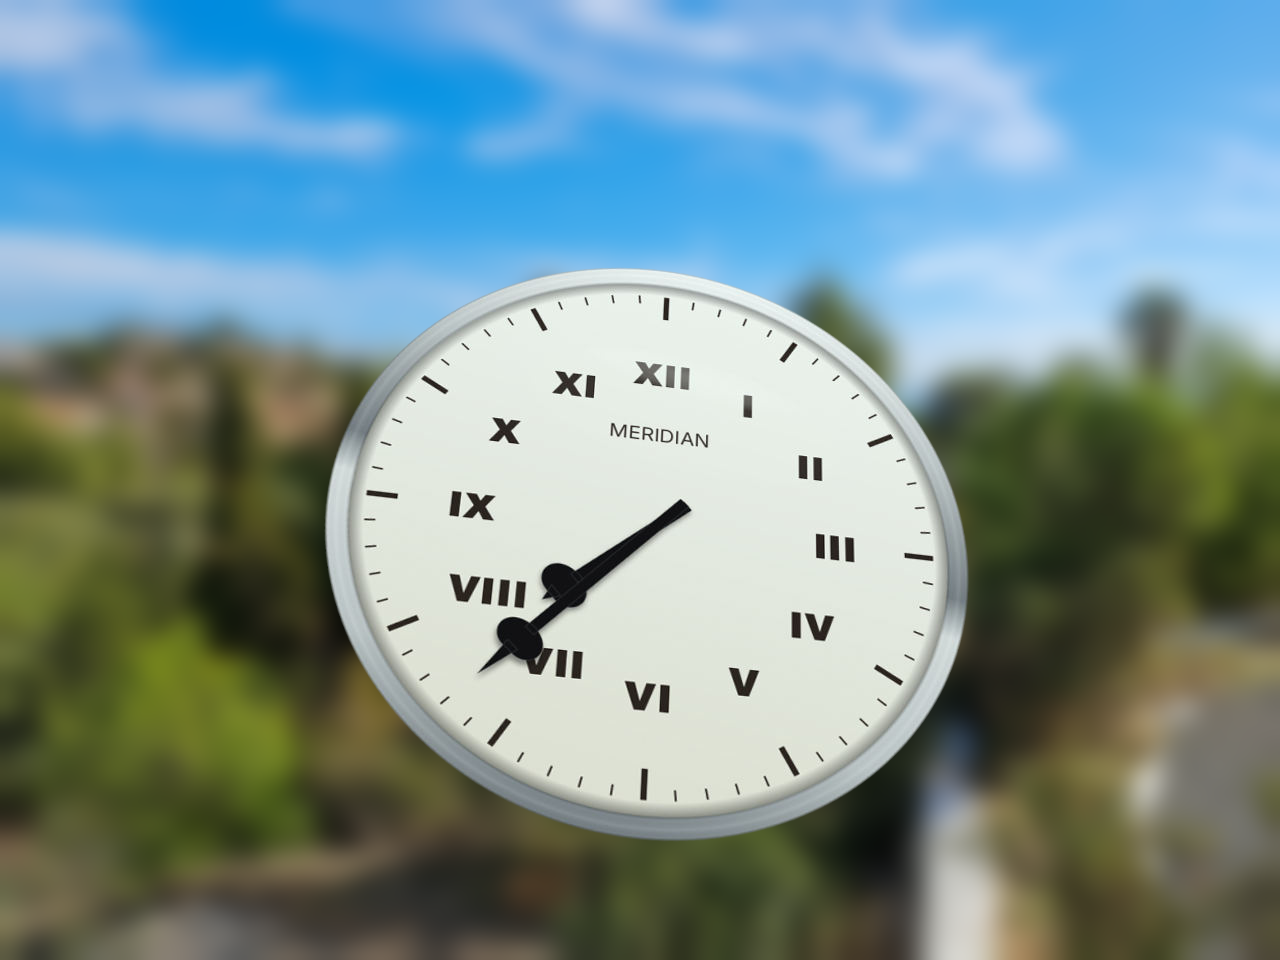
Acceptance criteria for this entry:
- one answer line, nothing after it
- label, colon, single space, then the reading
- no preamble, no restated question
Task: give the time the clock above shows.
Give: 7:37
